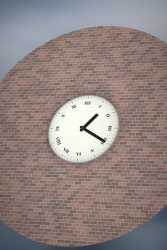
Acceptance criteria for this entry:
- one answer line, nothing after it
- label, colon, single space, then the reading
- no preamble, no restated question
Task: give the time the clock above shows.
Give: 1:20
